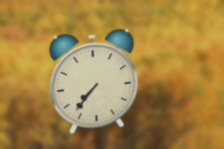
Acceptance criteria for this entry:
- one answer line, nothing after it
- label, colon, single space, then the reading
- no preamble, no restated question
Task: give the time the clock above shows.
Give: 7:37
